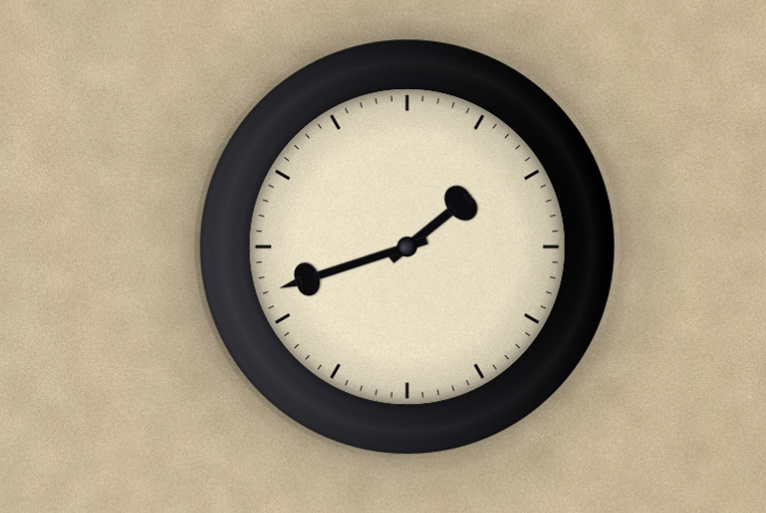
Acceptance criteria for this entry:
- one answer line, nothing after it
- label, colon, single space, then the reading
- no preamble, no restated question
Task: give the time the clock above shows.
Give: 1:42
